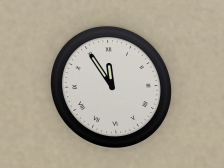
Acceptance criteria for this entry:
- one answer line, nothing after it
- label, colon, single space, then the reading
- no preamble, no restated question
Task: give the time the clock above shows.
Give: 11:55
